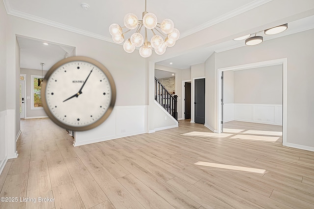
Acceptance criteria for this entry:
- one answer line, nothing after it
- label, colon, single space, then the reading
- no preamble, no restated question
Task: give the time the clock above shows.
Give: 8:05
